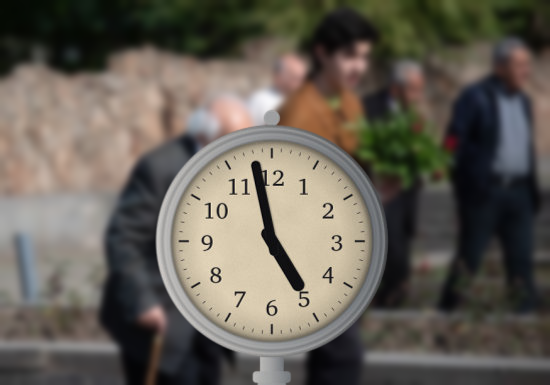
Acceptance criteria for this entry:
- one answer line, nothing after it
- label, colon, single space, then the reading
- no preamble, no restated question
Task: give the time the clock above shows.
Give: 4:58
